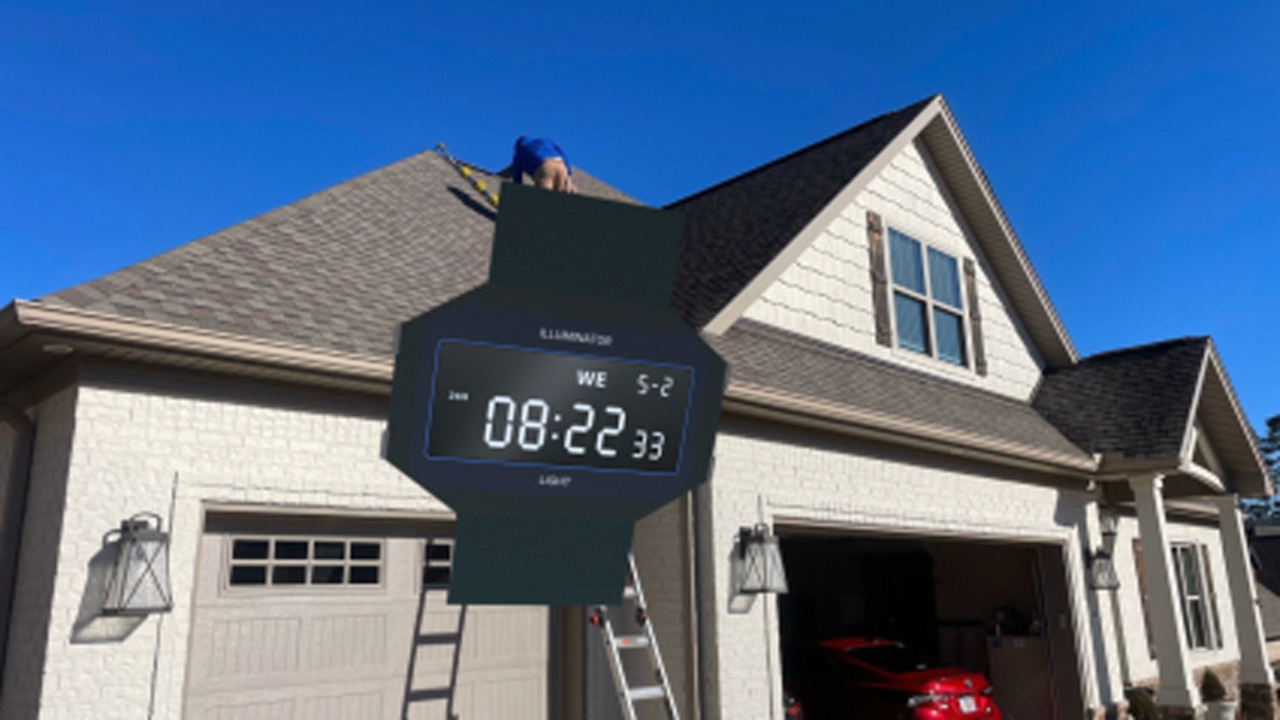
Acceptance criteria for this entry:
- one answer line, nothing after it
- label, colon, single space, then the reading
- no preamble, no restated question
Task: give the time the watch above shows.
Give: 8:22:33
